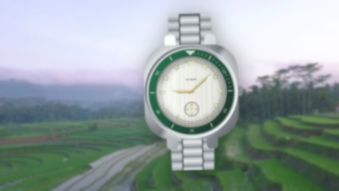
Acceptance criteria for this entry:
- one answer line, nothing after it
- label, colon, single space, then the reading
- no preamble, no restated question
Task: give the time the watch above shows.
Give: 9:08
